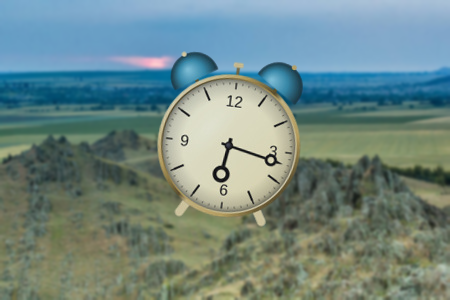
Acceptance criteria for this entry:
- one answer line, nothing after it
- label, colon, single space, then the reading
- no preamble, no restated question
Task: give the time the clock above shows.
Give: 6:17
